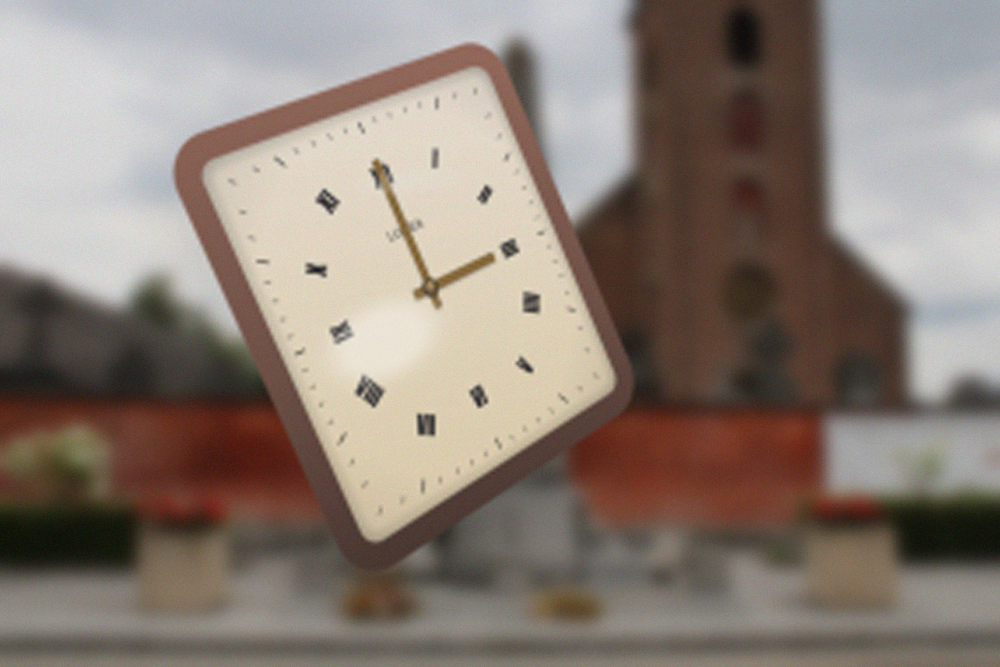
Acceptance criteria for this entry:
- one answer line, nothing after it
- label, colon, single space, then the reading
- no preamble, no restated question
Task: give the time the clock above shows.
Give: 3:00
